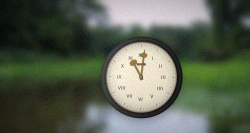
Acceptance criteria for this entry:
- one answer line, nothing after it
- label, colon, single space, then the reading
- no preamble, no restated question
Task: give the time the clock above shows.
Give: 11:01
